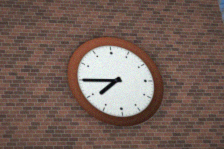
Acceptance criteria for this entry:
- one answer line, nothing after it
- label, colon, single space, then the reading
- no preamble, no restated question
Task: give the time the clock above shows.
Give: 7:45
